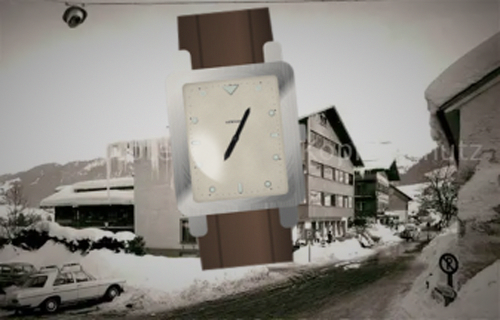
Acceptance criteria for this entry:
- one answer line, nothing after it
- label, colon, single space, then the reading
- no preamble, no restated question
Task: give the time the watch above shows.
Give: 7:05
